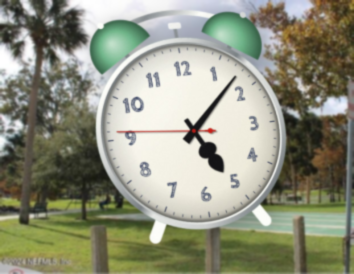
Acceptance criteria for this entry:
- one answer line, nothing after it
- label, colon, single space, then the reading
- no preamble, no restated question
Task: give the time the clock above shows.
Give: 5:07:46
